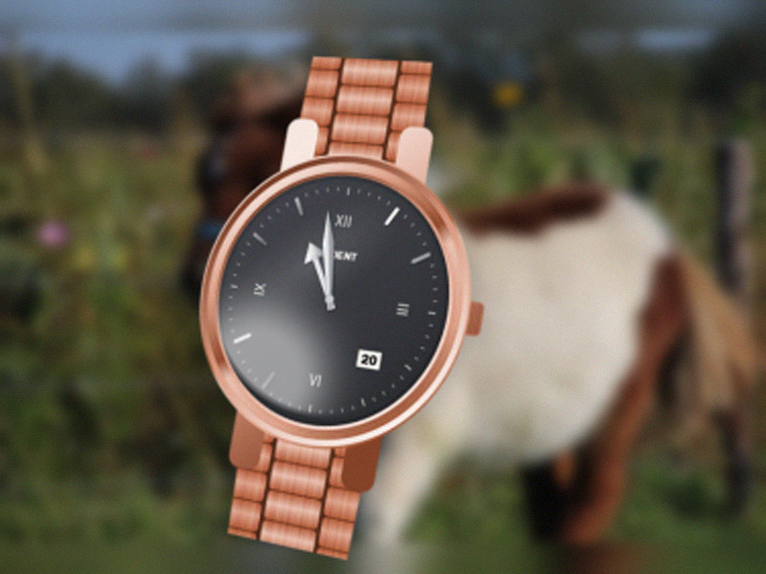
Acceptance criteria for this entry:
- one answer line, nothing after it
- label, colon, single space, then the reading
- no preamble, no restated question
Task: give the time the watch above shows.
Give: 10:58
